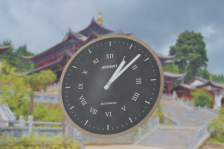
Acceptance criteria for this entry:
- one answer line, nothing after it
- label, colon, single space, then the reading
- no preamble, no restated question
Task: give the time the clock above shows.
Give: 1:08
